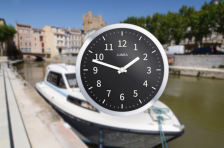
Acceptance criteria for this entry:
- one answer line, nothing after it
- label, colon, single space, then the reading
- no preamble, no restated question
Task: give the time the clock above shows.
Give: 1:48
